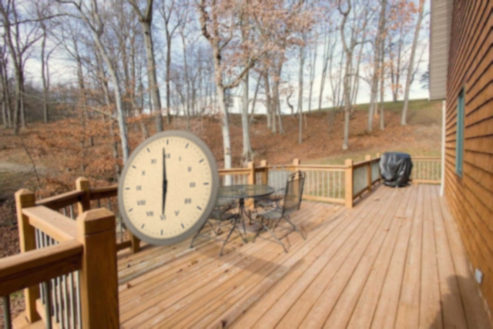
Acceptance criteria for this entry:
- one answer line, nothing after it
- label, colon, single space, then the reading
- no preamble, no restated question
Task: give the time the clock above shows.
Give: 5:59
